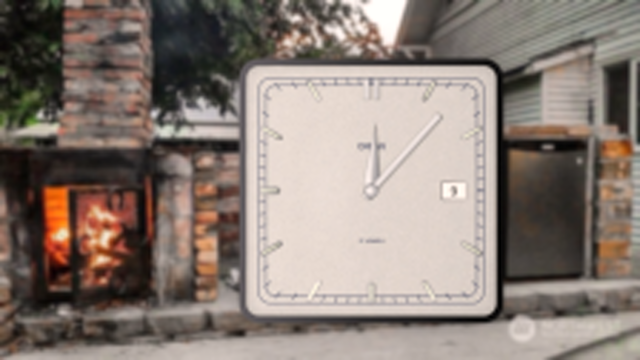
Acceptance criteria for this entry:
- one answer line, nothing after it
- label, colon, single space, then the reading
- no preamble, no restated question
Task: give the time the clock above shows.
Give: 12:07
